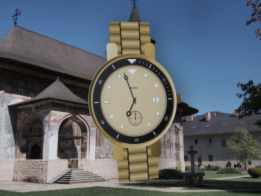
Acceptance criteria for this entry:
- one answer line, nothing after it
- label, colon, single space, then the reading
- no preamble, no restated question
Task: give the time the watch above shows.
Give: 6:57
